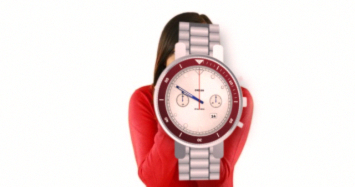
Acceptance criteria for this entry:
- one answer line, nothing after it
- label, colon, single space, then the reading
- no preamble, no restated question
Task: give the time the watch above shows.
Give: 9:50
